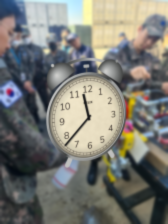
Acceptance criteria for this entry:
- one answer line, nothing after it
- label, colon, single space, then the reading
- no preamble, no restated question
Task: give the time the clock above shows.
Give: 11:38
